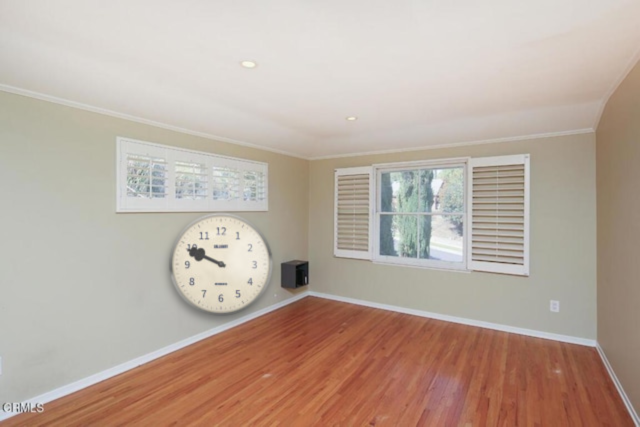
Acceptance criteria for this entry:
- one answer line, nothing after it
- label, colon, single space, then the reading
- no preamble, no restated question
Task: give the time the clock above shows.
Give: 9:49
